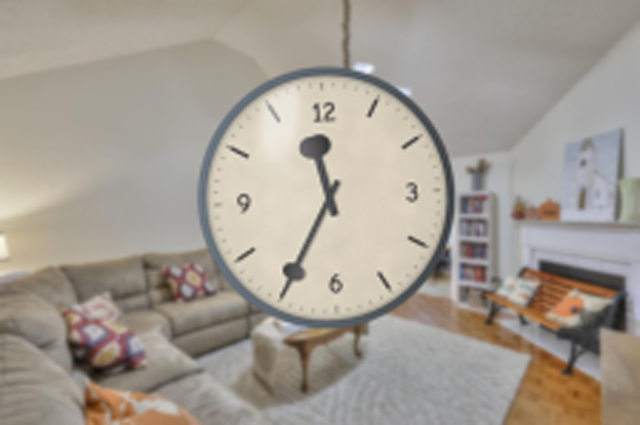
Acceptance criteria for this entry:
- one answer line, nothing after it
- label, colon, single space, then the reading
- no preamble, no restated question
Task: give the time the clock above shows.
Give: 11:35
